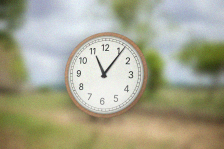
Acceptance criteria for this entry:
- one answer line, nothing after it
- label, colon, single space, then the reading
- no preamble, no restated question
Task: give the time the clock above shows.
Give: 11:06
